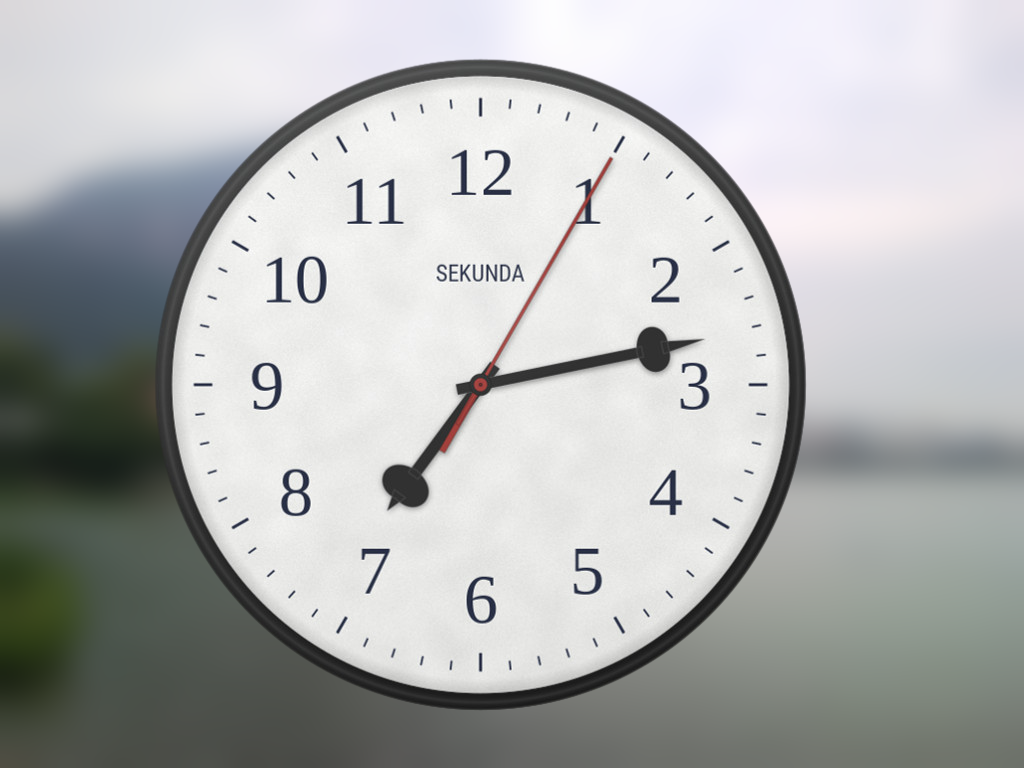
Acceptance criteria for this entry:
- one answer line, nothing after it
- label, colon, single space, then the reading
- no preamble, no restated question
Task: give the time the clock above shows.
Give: 7:13:05
